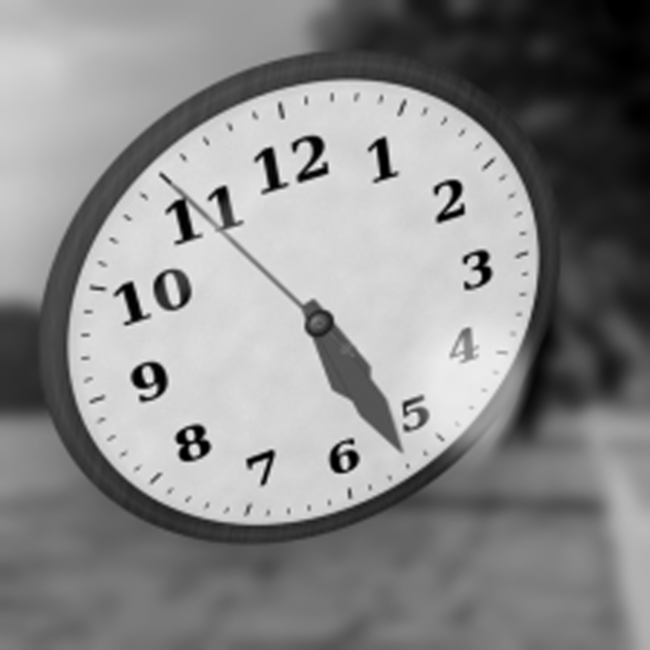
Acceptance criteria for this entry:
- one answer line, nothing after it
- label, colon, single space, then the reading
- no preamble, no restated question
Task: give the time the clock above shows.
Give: 5:26:55
